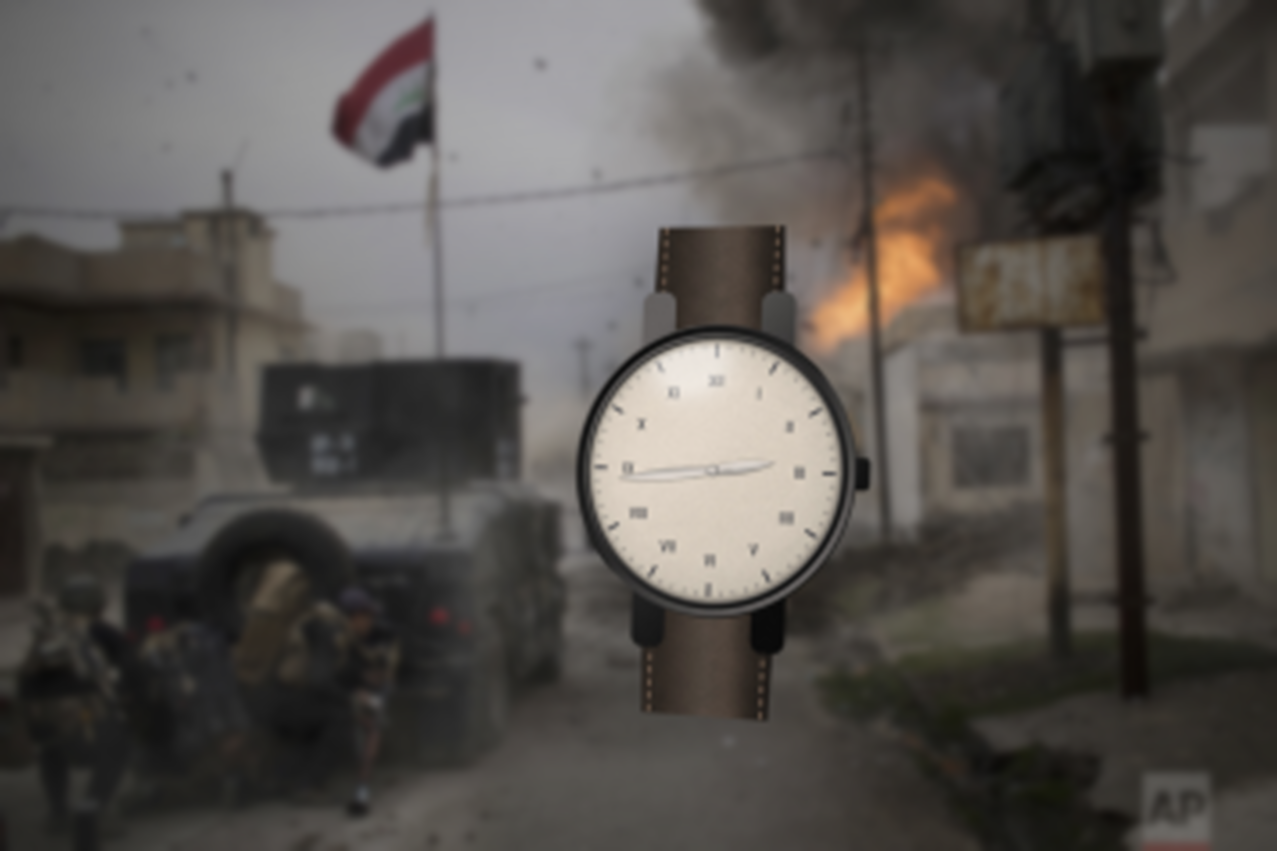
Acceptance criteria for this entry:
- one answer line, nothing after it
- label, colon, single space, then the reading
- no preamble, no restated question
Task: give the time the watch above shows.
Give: 2:44
